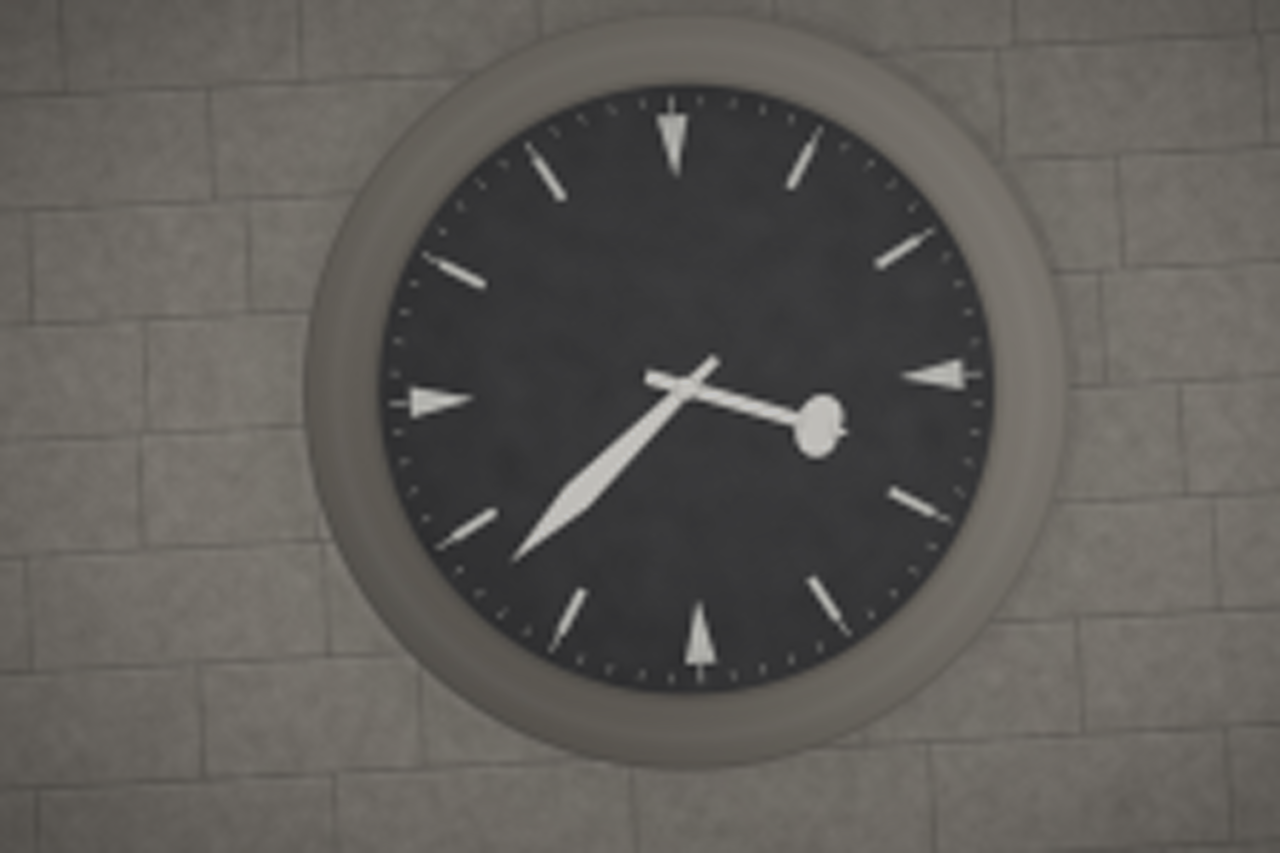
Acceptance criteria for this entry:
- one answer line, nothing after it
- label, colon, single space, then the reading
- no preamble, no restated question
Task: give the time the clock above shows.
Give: 3:38
